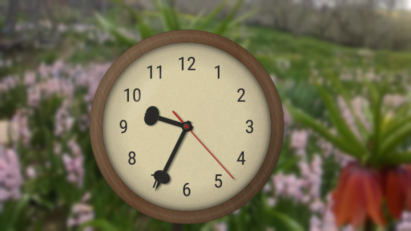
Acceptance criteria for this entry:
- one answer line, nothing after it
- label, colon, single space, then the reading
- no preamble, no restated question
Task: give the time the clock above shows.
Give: 9:34:23
